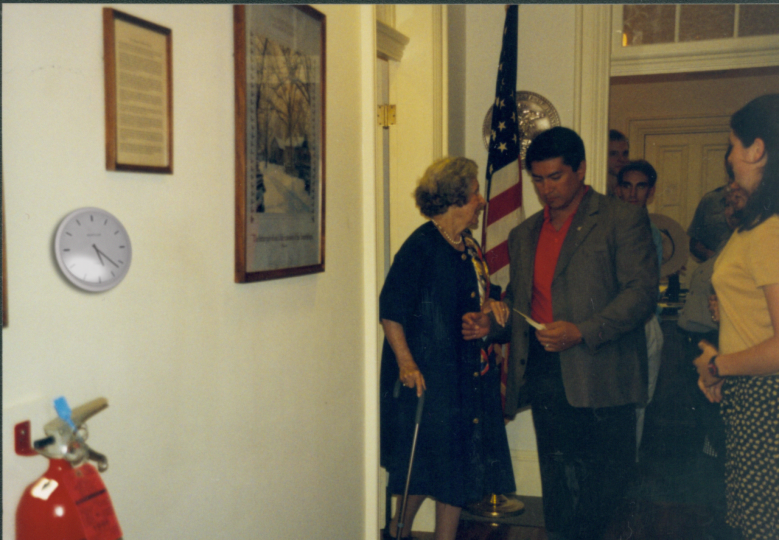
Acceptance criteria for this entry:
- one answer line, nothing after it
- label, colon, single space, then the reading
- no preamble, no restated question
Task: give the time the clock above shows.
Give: 5:22
